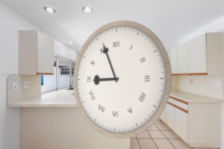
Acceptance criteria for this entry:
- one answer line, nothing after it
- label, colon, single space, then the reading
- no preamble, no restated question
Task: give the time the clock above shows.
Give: 8:56
